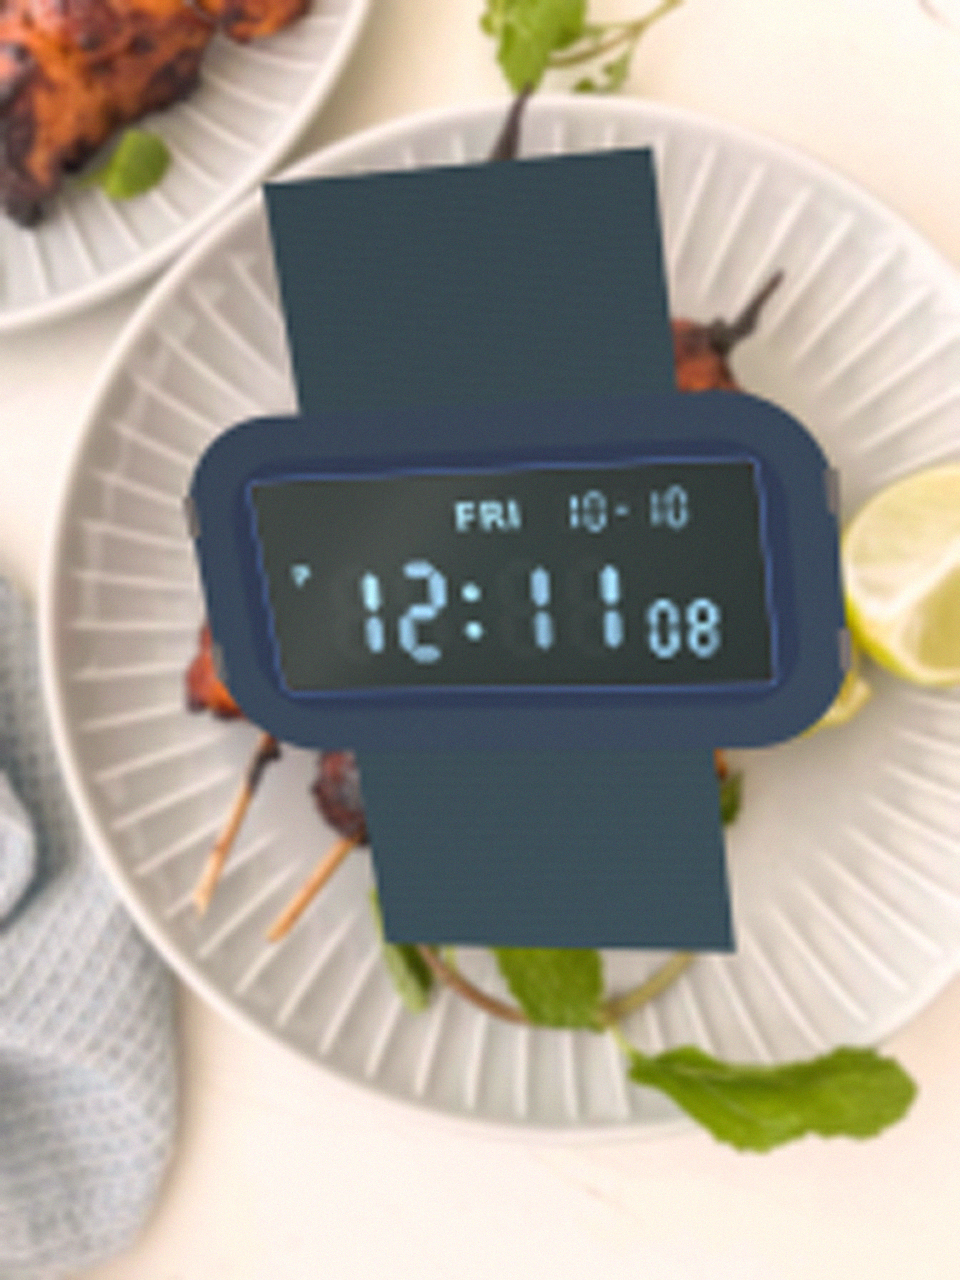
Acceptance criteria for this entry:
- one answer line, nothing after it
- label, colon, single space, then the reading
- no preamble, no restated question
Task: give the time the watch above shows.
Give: 12:11:08
